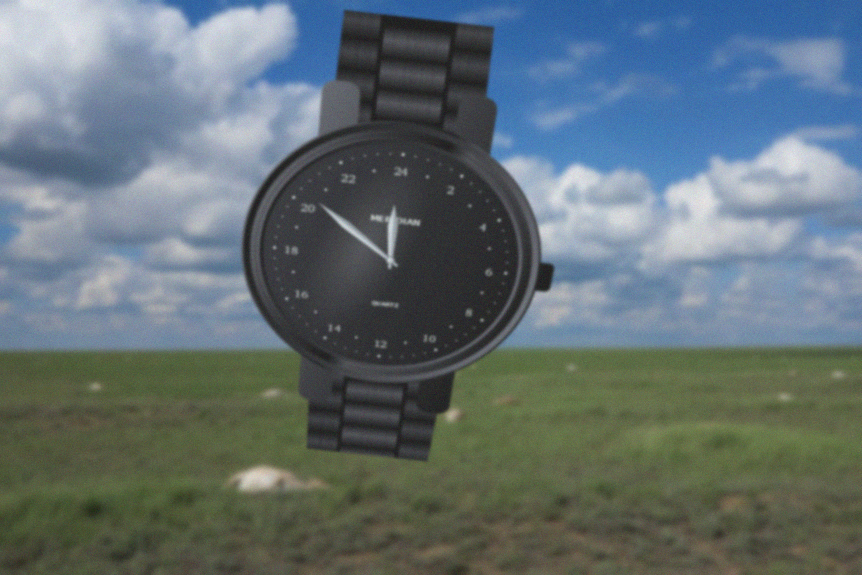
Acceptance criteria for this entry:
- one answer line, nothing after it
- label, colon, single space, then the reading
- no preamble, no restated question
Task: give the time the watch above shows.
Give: 23:51
